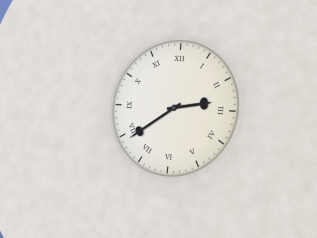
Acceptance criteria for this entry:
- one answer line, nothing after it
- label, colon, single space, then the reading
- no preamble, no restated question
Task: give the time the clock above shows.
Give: 2:39
